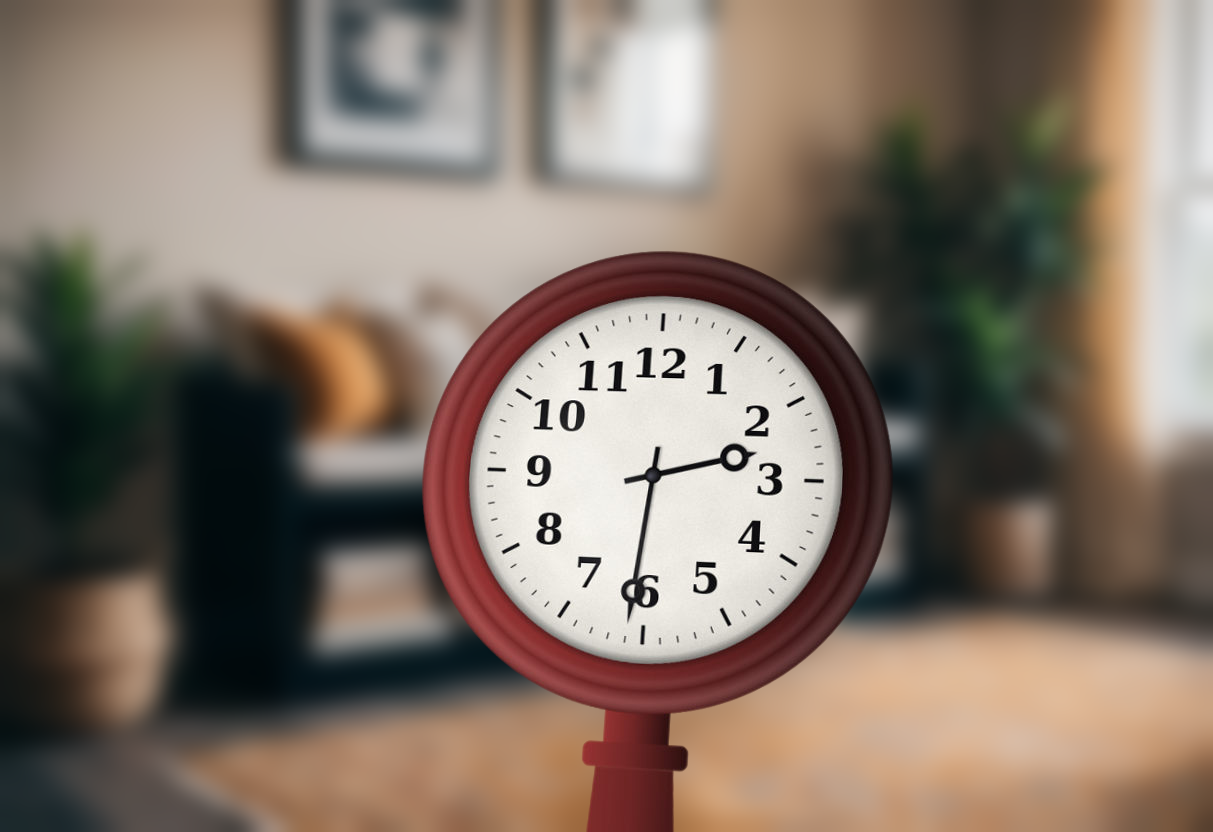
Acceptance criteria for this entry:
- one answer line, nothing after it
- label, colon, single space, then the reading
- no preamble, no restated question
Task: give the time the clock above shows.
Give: 2:31
